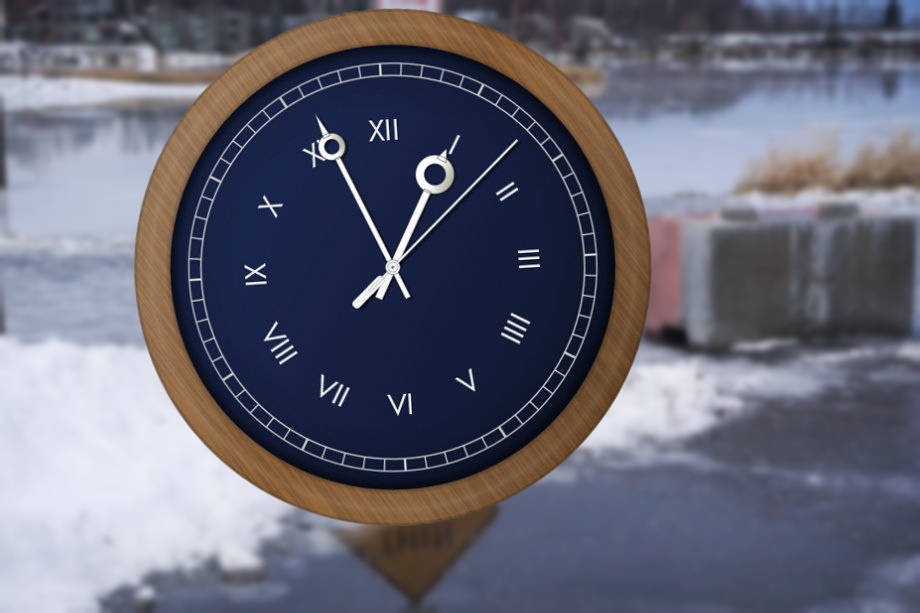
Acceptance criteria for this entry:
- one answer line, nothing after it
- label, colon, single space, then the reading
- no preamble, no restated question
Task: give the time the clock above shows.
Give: 12:56:08
